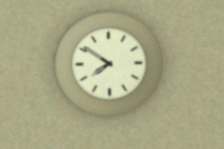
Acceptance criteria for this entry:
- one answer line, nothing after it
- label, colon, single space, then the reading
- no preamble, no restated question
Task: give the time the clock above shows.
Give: 7:51
